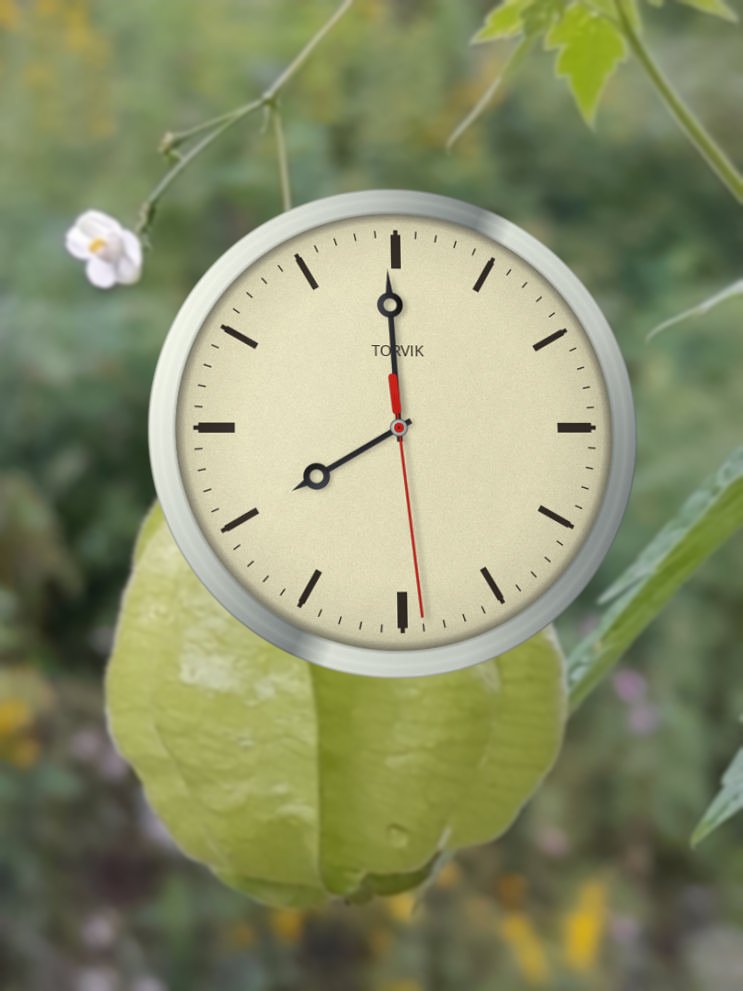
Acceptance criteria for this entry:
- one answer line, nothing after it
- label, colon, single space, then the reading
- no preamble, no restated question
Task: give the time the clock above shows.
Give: 7:59:29
